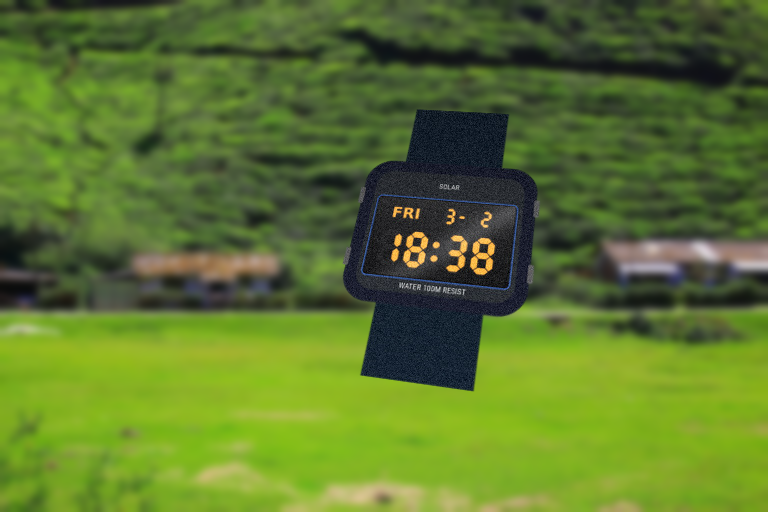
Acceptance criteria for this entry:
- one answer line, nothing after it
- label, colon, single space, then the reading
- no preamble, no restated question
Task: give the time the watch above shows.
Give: 18:38
